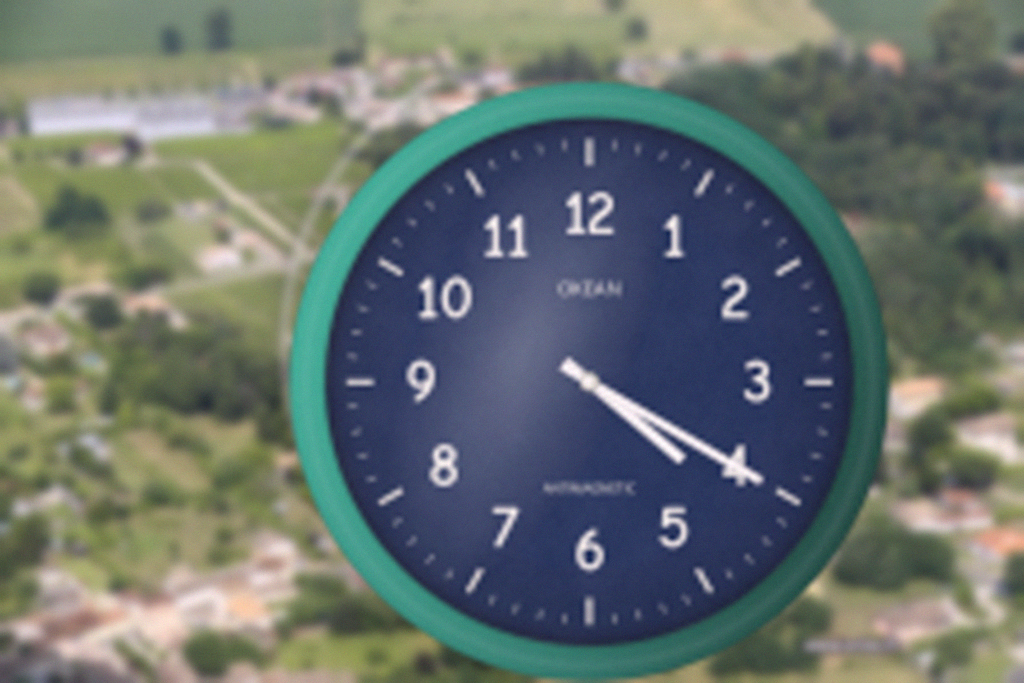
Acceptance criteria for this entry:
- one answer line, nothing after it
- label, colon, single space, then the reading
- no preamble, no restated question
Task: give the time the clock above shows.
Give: 4:20
